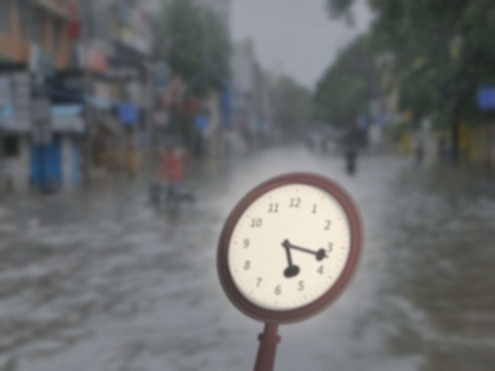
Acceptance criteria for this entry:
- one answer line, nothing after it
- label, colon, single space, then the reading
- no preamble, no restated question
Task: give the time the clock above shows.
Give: 5:17
